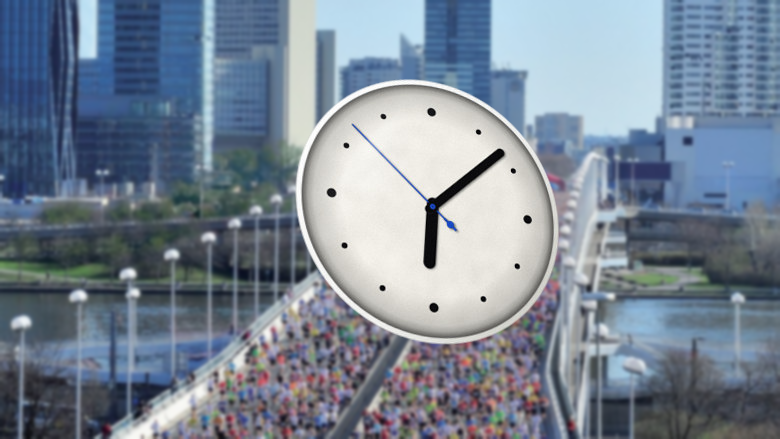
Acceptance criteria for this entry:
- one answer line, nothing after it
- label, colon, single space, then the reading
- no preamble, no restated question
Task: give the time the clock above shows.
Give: 6:07:52
